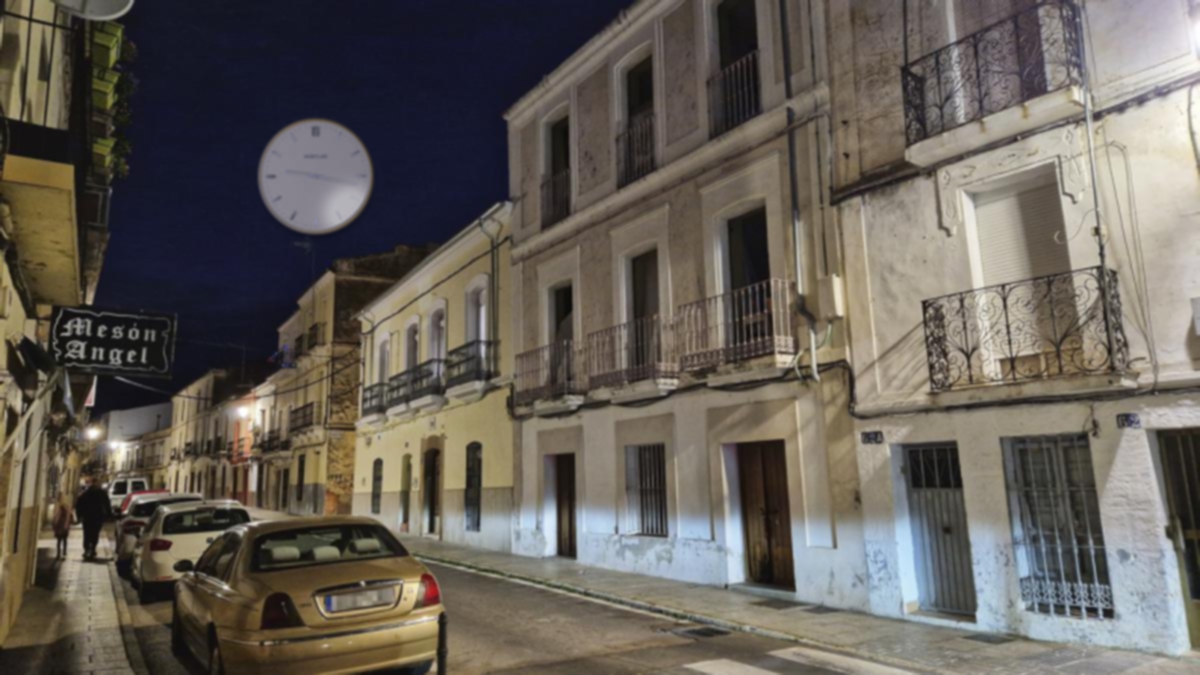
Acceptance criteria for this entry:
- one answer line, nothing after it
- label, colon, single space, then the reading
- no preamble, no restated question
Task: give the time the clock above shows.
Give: 9:17
